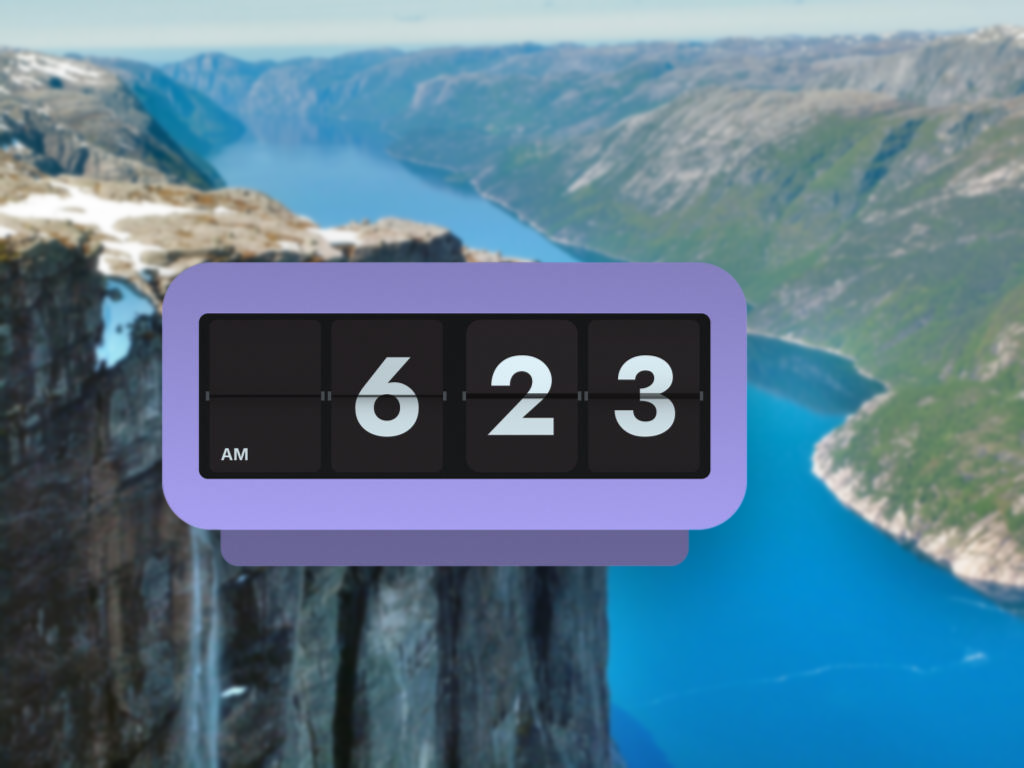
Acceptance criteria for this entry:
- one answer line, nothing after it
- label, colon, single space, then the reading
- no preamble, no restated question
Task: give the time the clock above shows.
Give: 6:23
